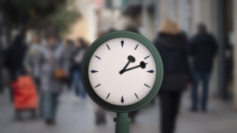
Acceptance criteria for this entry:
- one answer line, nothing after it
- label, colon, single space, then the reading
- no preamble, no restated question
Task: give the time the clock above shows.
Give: 1:12
